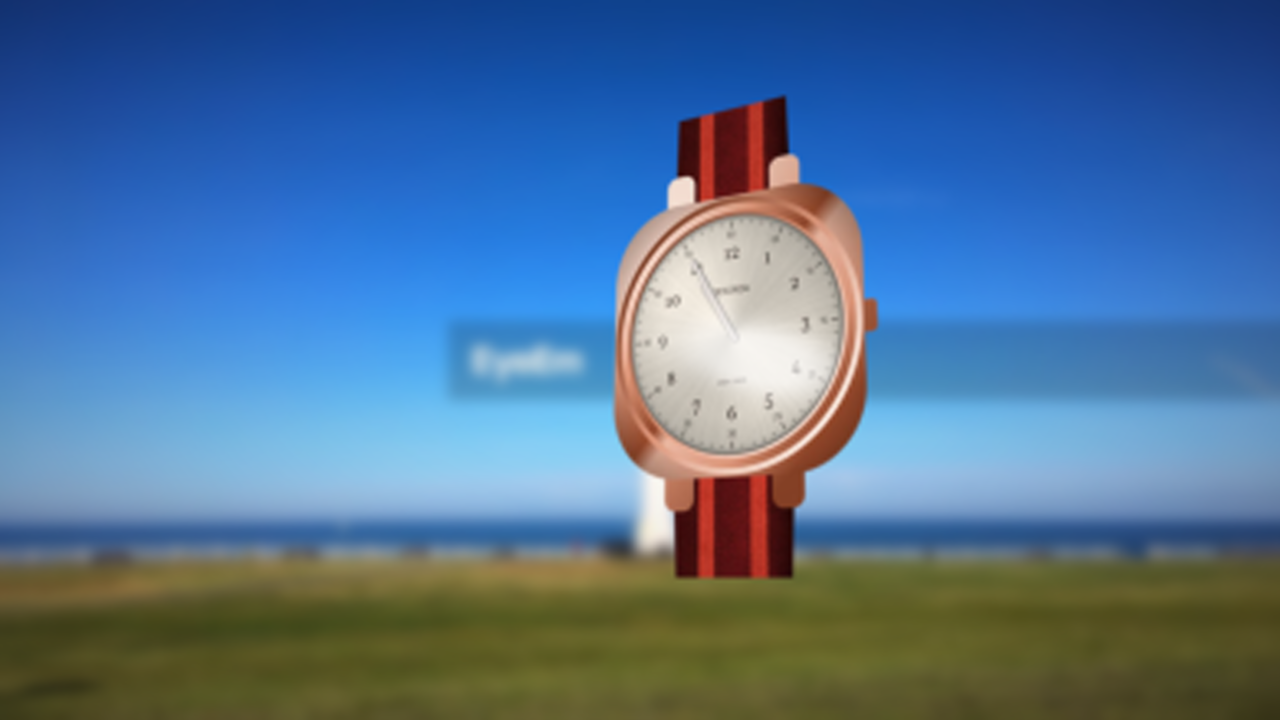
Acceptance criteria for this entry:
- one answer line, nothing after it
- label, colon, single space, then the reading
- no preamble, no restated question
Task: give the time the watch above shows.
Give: 10:55
